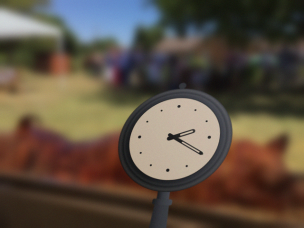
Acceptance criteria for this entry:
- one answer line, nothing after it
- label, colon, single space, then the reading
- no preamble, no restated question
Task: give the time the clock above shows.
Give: 2:20
